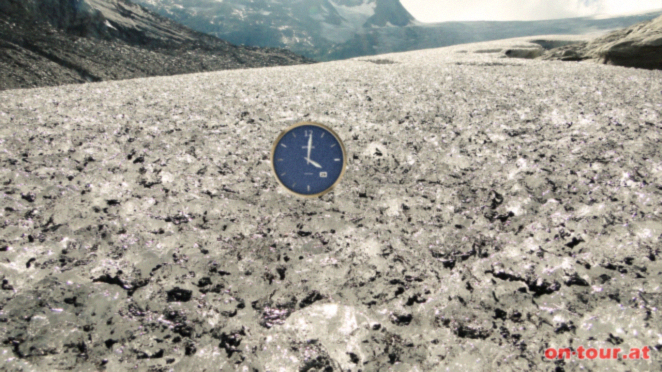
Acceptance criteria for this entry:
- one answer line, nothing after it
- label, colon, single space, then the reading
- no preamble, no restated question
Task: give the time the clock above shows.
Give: 4:01
